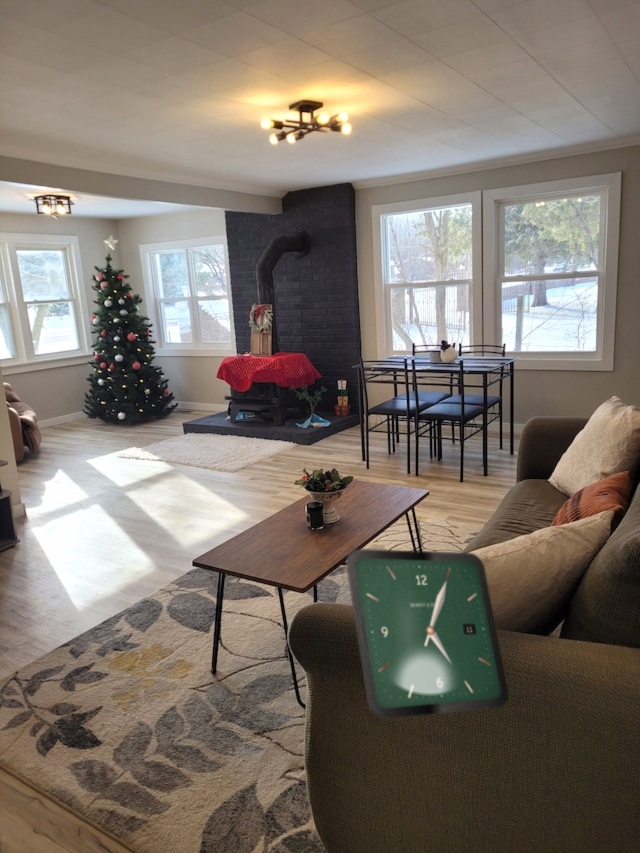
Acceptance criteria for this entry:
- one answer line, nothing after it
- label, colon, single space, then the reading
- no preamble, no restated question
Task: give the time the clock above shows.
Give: 5:05:05
